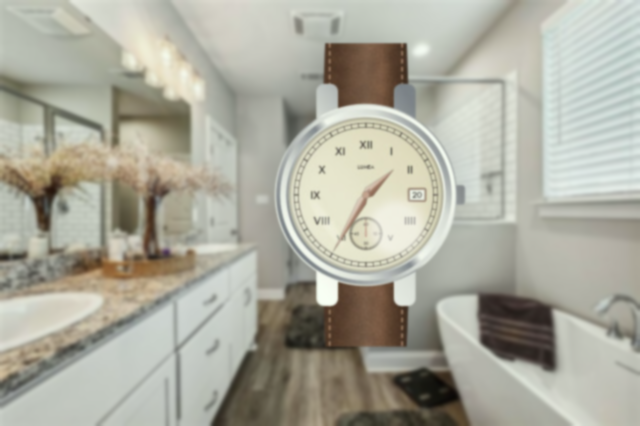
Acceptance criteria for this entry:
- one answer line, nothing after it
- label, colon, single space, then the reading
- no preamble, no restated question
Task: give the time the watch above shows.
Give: 1:35
